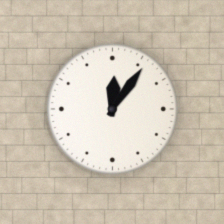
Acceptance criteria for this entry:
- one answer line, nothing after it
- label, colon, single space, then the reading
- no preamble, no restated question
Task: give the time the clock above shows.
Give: 12:06
